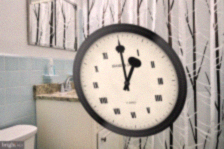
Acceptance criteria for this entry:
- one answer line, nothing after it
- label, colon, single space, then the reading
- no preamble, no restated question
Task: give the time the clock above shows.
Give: 1:00
